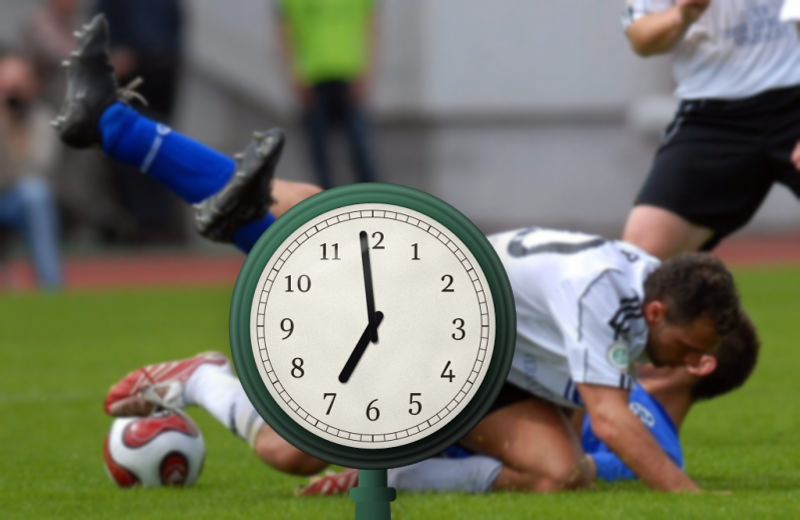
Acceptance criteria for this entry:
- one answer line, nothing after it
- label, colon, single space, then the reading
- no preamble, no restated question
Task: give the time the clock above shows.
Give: 6:59
